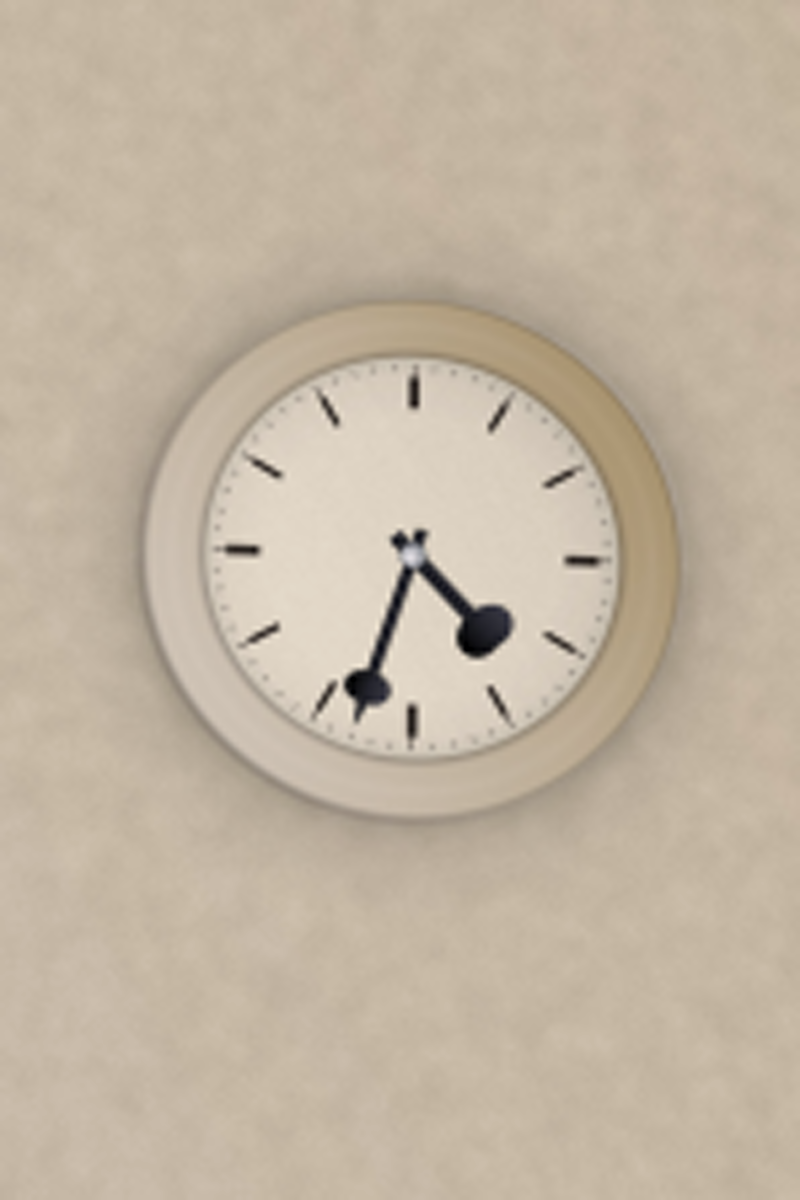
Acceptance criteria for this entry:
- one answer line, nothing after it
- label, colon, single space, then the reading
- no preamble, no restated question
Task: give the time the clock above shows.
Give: 4:33
